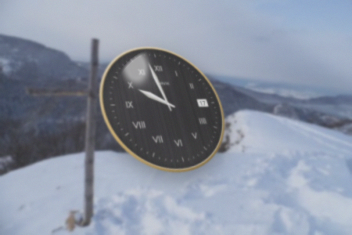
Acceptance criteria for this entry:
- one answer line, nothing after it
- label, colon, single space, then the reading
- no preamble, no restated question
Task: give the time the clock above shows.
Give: 9:58
